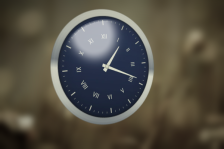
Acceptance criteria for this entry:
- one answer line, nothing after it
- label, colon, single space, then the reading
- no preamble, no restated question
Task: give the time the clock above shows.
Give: 1:19
